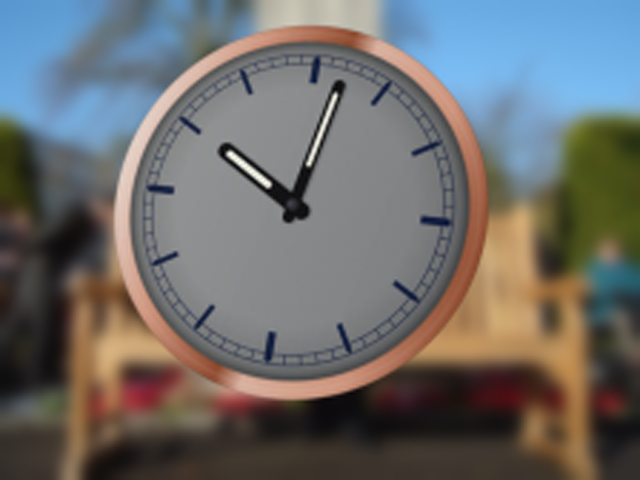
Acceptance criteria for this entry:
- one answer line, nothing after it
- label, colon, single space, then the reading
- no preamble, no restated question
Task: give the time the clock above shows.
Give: 10:02
